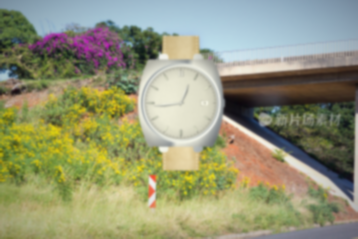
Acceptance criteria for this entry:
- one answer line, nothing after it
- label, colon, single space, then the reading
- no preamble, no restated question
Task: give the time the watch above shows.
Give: 12:44
